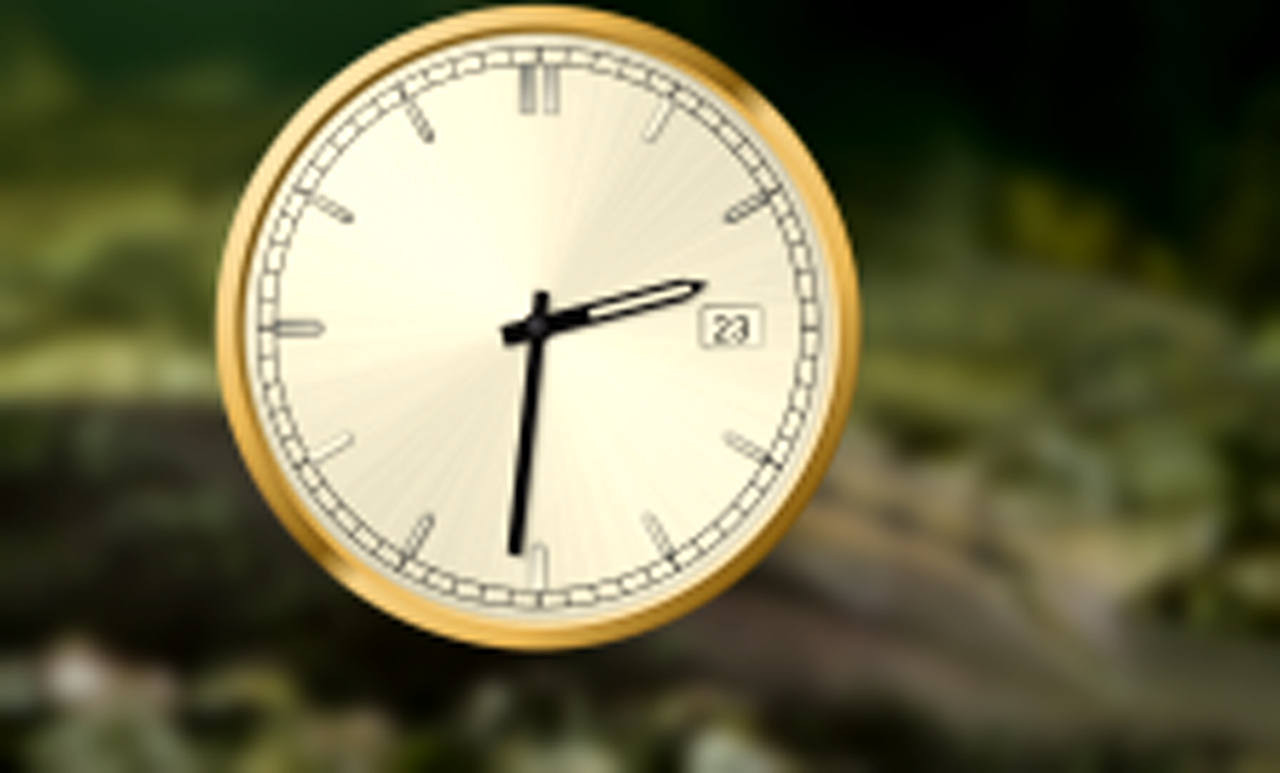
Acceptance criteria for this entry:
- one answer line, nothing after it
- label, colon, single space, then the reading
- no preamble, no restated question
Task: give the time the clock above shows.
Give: 2:31
